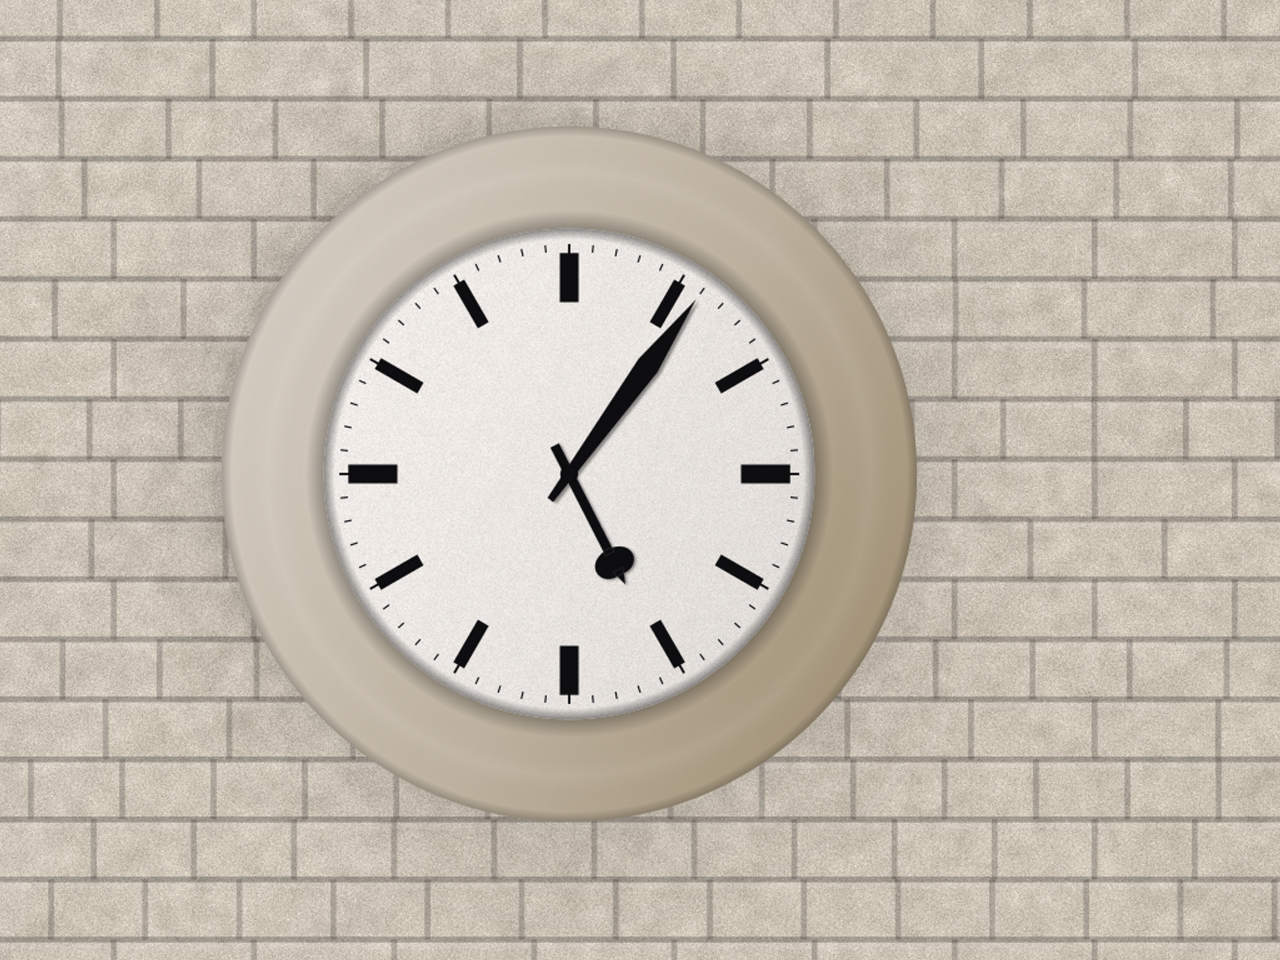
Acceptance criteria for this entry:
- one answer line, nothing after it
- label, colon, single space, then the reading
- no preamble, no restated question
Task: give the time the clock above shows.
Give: 5:06
